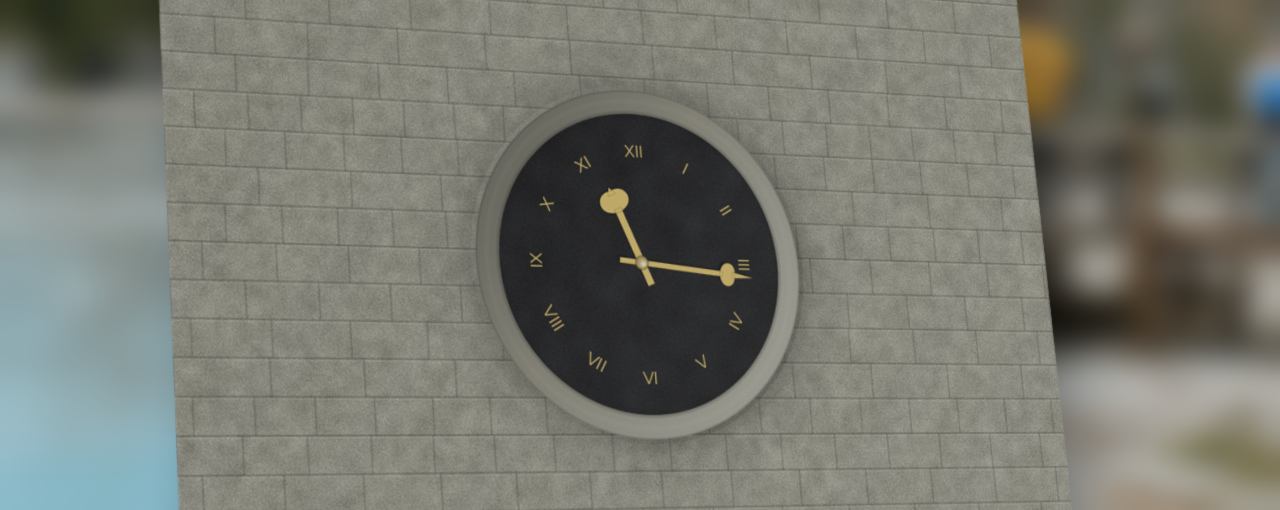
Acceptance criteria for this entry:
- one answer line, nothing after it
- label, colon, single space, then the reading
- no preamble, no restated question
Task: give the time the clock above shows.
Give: 11:16
